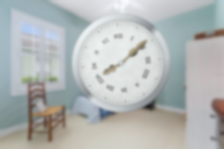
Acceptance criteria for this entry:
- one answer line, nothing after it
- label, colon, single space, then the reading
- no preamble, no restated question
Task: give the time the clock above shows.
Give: 8:09
